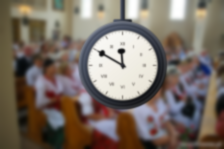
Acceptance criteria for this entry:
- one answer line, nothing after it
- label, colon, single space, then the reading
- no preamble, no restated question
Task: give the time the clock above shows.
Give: 11:50
